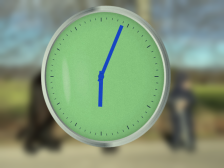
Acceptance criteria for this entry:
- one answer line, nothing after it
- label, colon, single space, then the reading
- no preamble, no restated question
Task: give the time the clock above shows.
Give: 6:04
